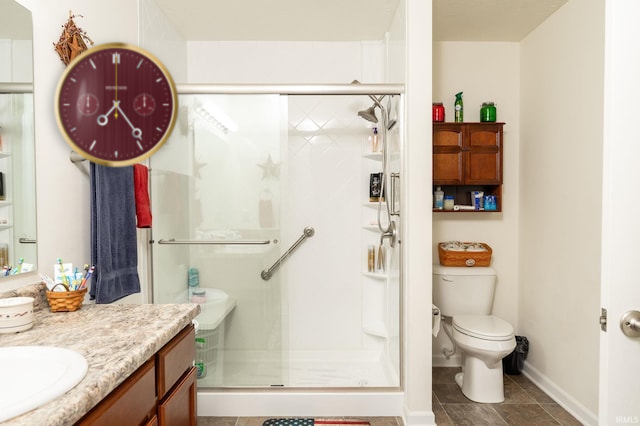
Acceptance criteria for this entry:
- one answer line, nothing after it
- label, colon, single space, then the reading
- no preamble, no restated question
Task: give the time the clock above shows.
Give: 7:24
